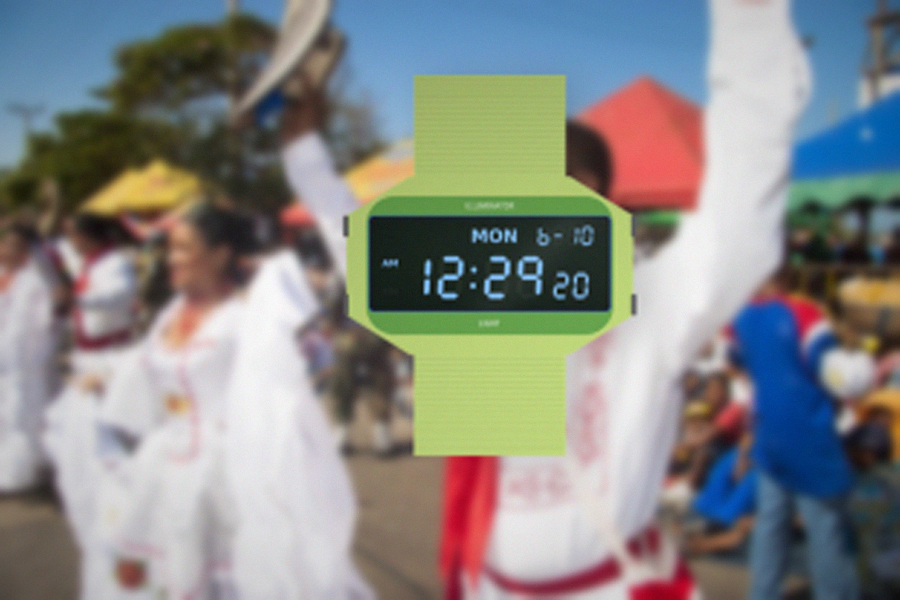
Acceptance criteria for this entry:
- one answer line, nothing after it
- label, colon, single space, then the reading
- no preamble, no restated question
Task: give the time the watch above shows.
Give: 12:29:20
